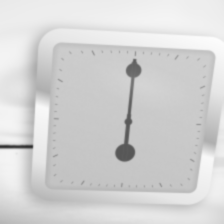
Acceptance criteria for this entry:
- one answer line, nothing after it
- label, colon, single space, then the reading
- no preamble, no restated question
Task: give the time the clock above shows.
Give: 6:00
